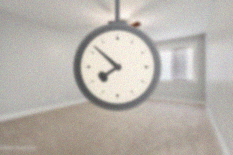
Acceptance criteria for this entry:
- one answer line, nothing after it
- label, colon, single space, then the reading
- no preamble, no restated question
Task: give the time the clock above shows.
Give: 7:52
